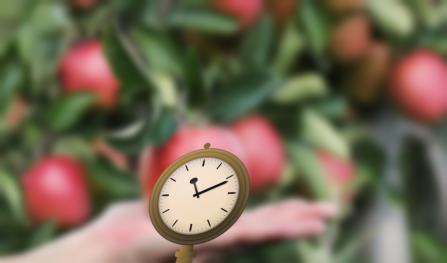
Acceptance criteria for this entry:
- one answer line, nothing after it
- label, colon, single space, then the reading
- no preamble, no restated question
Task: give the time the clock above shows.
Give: 11:11
